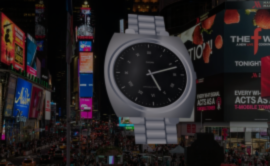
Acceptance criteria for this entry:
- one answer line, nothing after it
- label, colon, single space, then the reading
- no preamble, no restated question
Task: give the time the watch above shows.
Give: 5:12
